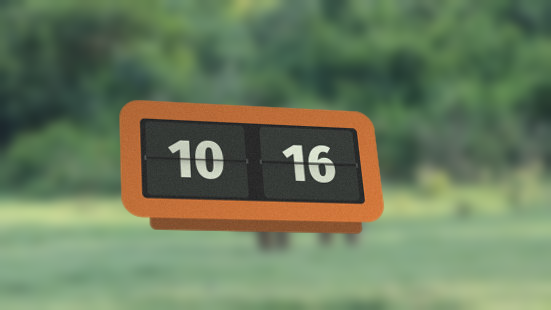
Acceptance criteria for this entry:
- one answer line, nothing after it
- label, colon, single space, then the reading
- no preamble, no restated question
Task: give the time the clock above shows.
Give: 10:16
